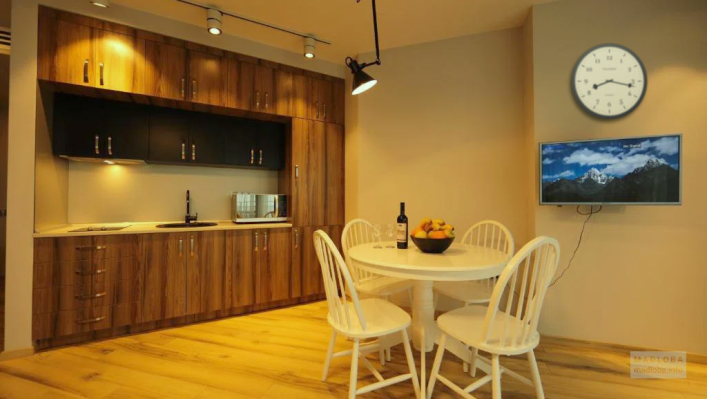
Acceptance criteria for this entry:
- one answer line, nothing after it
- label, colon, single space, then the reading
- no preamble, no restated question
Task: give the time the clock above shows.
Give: 8:17
